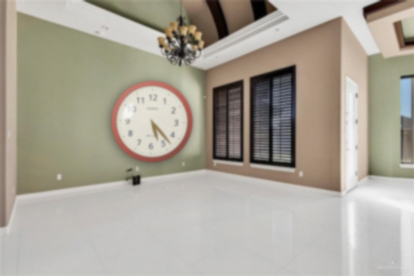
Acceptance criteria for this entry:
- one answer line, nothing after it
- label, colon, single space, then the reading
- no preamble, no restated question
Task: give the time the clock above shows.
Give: 5:23
